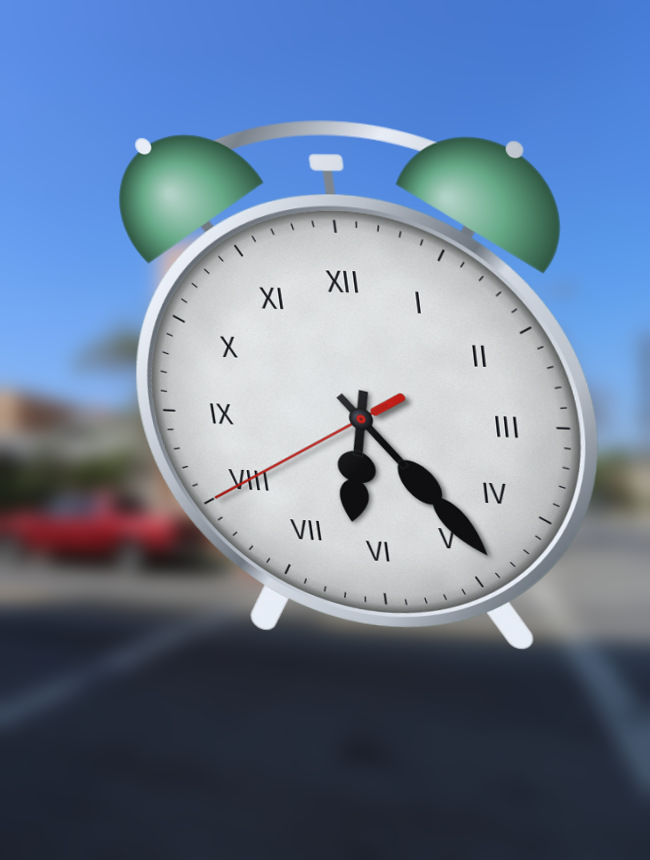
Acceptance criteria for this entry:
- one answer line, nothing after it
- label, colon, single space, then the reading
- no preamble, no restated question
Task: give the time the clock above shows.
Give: 6:23:40
